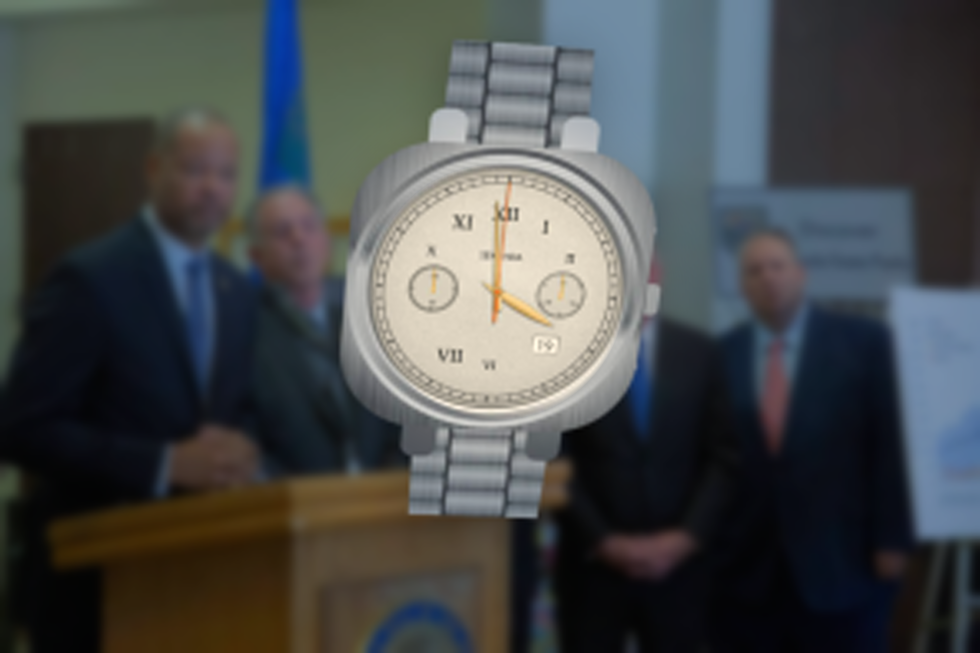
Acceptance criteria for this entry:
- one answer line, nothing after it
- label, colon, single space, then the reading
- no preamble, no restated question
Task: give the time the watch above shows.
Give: 3:59
